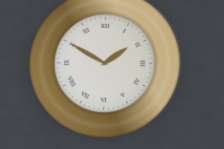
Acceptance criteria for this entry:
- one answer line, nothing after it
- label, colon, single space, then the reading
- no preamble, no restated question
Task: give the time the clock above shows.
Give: 1:50
